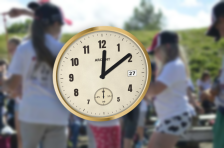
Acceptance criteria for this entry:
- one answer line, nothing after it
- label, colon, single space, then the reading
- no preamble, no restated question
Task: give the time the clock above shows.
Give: 12:09
